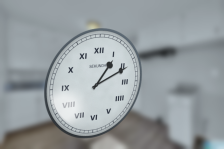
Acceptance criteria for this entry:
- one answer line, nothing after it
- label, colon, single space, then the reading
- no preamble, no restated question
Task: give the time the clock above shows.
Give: 1:11
